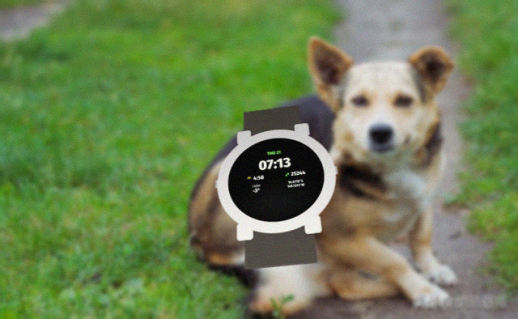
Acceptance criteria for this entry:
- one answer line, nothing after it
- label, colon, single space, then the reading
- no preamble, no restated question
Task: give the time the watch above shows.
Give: 7:13
